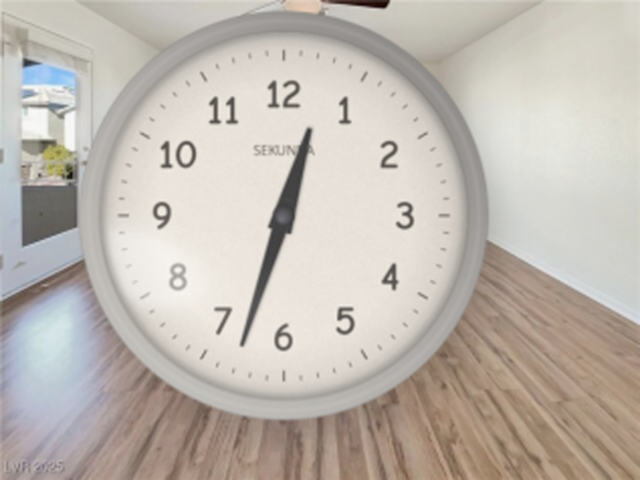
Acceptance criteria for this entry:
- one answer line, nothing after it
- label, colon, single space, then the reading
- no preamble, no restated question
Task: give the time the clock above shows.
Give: 12:33
